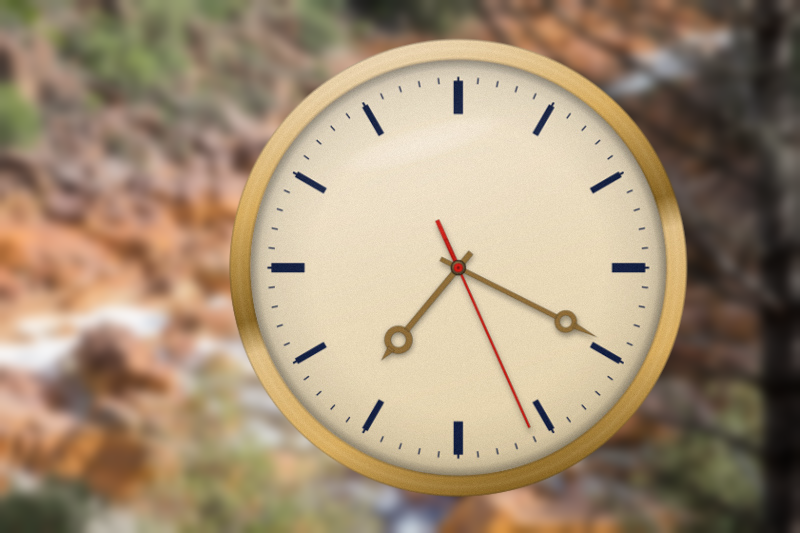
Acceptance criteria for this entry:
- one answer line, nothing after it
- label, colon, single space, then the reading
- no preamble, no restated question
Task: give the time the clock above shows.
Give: 7:19:26
